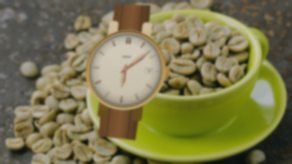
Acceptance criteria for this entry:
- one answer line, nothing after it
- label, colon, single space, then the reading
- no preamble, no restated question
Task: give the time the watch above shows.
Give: 6:08
